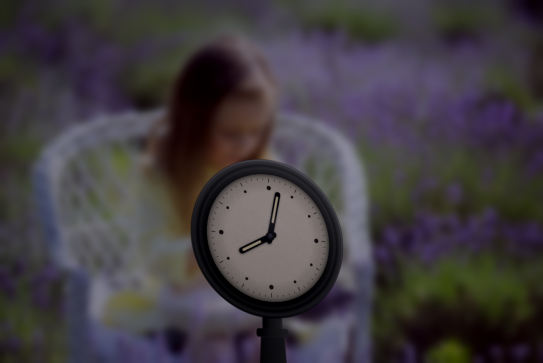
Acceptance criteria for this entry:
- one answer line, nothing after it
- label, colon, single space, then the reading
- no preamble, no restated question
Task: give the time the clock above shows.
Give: 8:02
